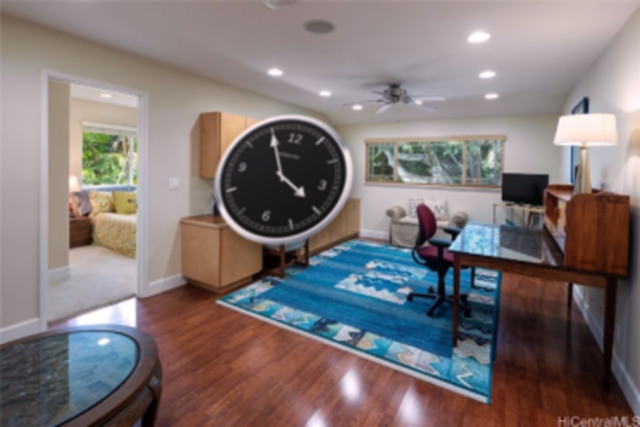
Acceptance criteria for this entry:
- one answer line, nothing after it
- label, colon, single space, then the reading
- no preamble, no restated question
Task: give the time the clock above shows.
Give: 3:55
